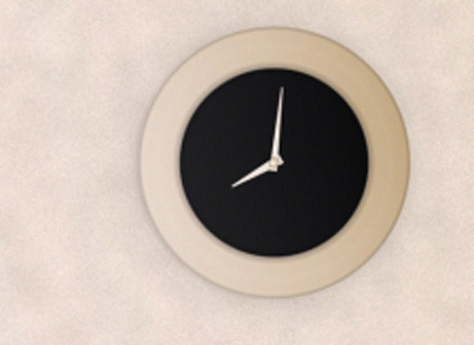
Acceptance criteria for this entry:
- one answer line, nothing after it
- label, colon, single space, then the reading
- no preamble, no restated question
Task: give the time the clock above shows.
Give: 8:01
